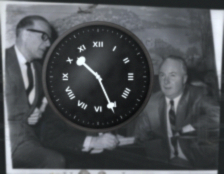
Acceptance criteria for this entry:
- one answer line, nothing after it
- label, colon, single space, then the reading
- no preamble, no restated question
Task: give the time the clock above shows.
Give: 10:26
